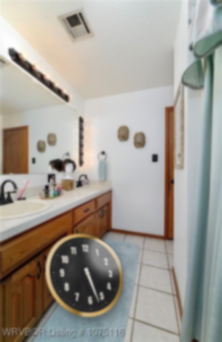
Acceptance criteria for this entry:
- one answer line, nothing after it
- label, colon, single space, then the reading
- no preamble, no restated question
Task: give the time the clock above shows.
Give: 5:27
